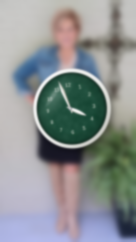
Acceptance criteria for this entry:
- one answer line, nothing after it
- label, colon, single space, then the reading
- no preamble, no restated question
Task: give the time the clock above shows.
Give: 3:57
